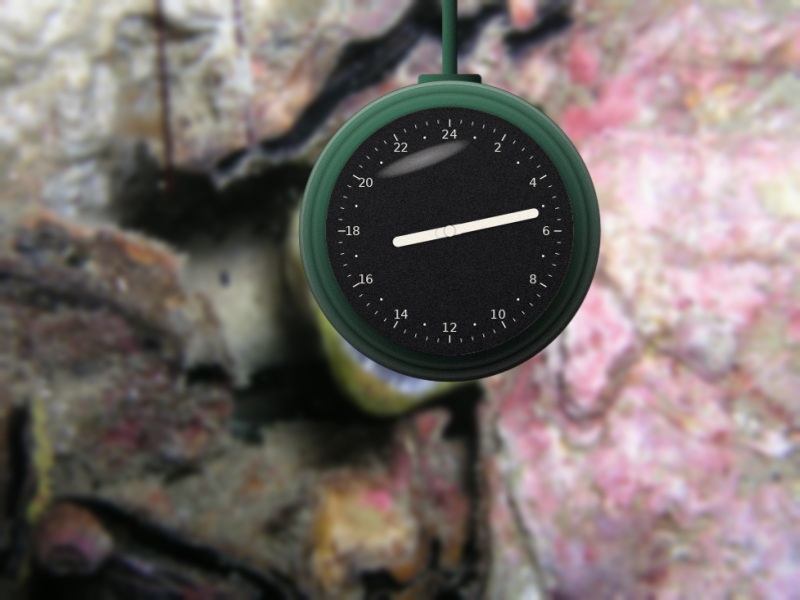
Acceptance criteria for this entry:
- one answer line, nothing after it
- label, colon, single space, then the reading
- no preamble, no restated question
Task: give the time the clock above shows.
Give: 17:13
